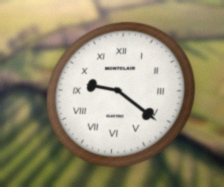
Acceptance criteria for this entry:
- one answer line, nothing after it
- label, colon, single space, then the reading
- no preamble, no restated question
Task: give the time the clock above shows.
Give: 9:21
